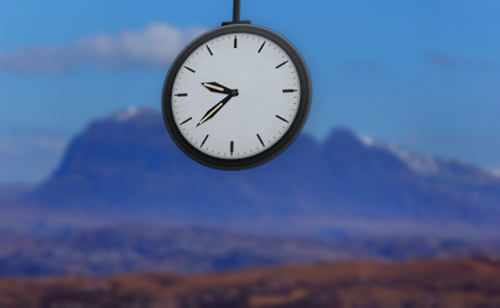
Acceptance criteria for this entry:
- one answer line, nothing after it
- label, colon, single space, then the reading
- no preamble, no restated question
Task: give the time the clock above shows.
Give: 9:38
